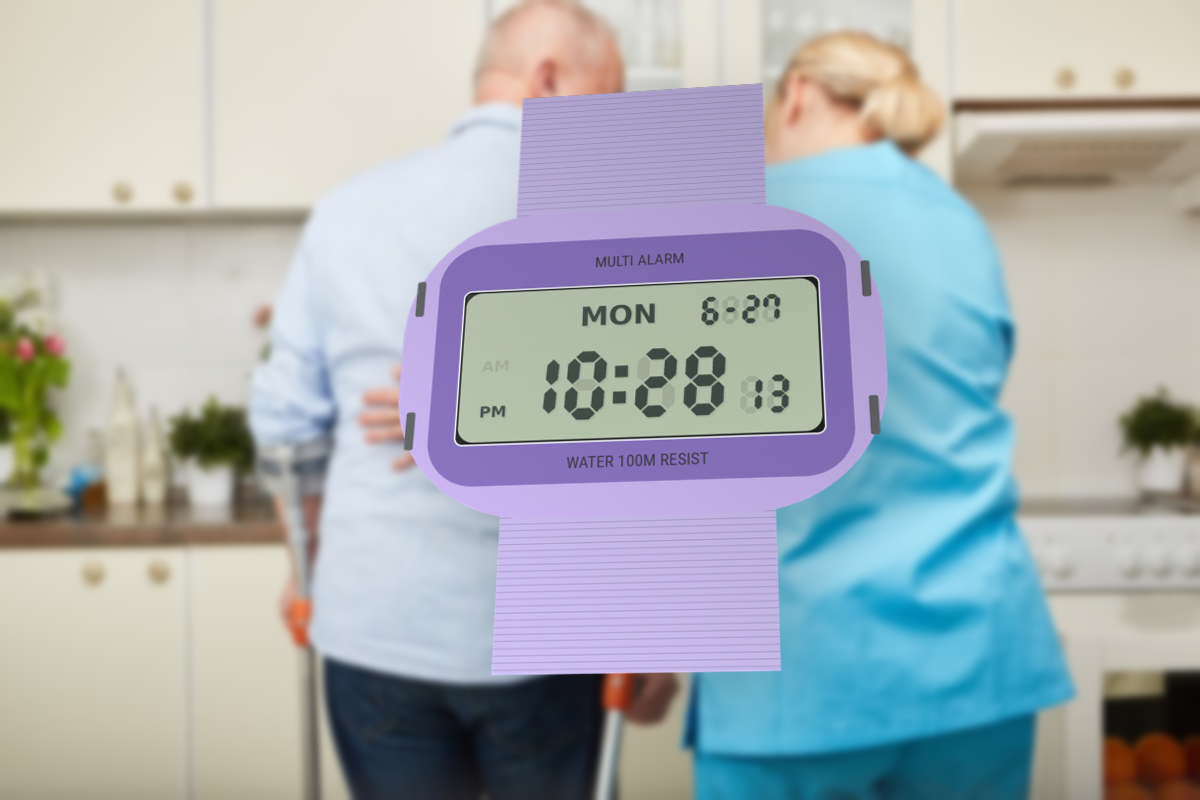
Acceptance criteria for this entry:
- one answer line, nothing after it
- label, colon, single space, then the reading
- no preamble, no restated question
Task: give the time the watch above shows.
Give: 10:28:13
